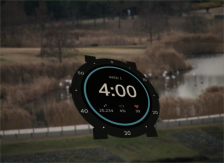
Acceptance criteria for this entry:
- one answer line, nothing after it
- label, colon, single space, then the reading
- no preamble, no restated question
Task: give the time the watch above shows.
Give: 4:00
